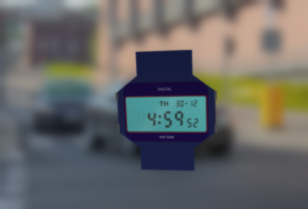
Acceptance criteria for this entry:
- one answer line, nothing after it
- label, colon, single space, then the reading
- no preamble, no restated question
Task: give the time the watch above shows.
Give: 4:59:52
